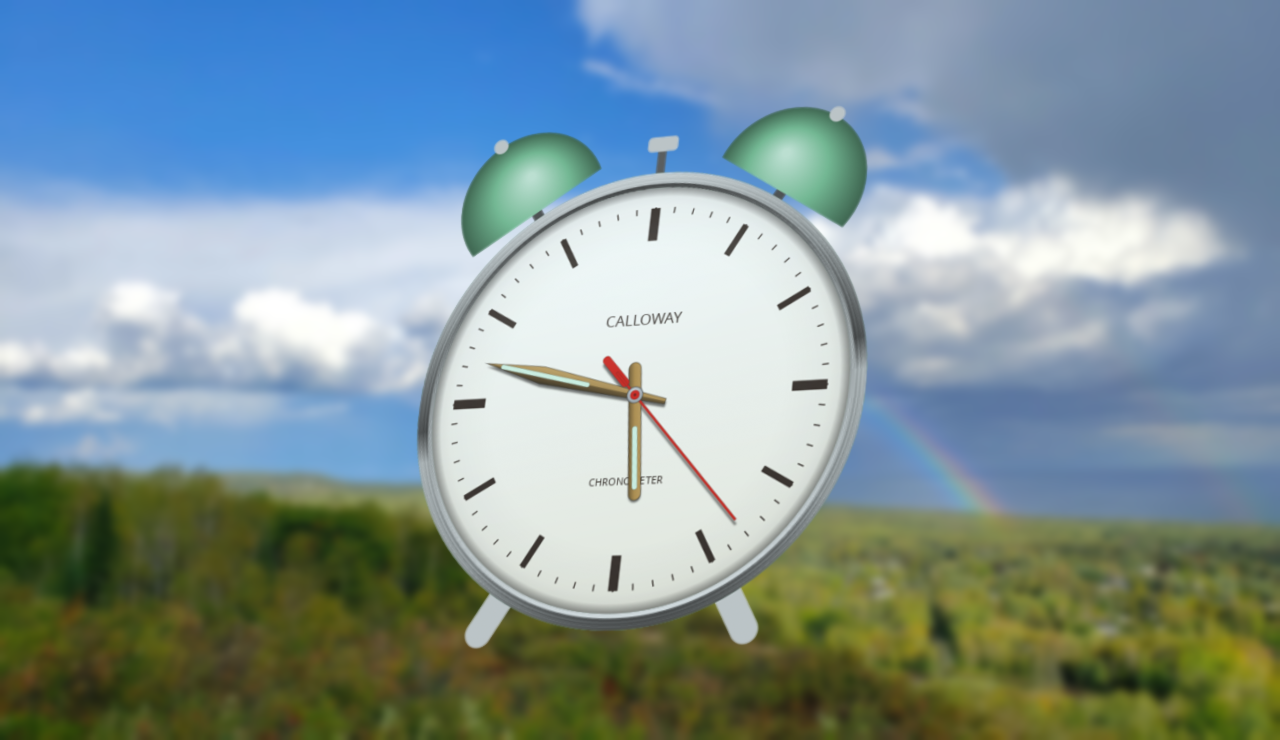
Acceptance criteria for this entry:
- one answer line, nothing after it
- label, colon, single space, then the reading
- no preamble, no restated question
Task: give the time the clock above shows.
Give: 5:47:23
